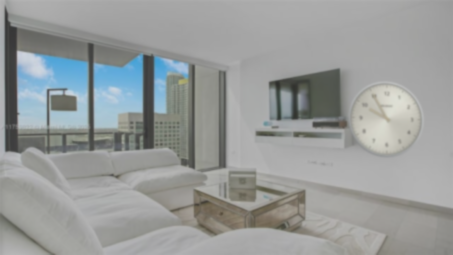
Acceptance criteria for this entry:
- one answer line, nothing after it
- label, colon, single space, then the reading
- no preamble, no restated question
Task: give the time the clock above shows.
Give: 9:55
